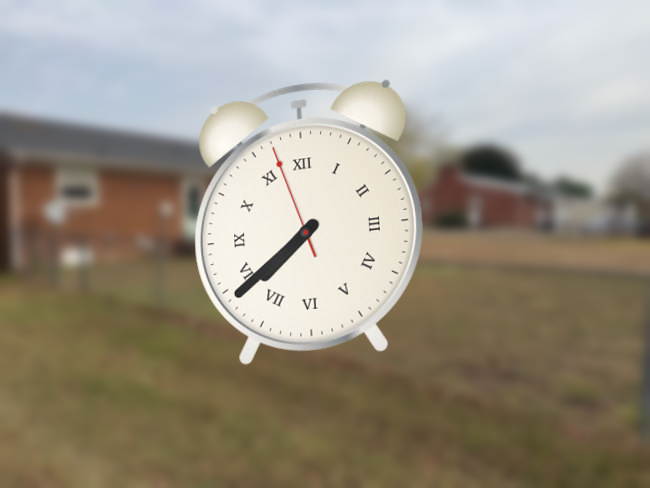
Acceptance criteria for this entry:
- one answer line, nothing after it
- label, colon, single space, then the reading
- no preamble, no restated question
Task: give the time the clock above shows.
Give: 7:38:57
